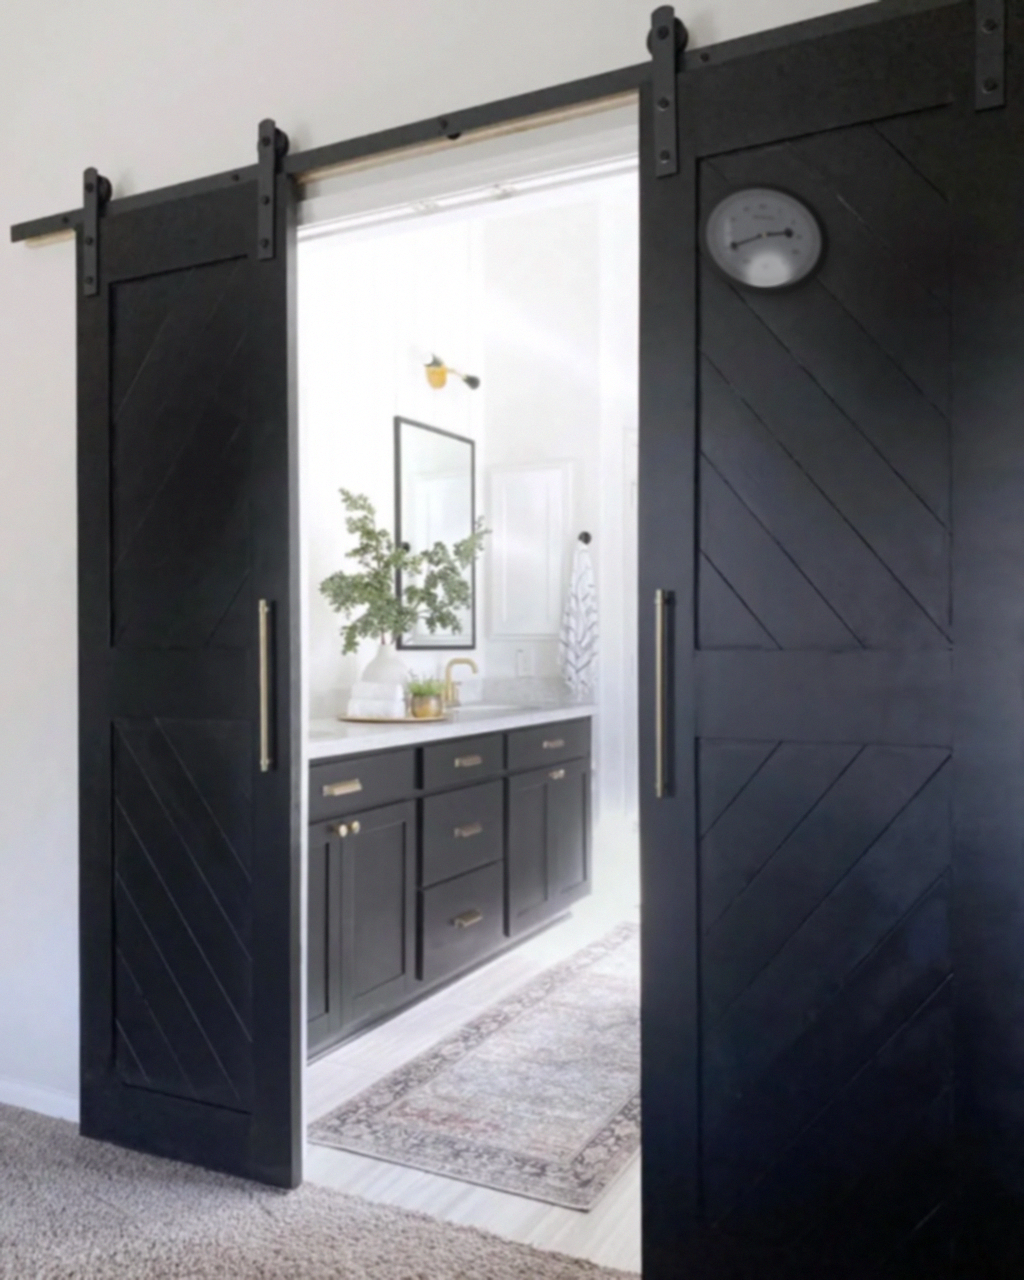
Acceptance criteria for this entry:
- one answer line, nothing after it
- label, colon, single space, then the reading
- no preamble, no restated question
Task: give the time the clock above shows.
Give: 2:41
